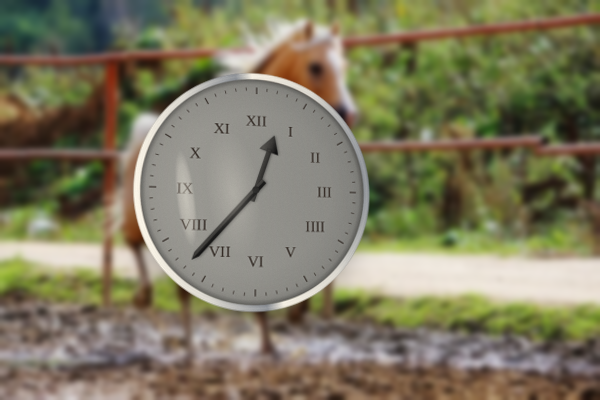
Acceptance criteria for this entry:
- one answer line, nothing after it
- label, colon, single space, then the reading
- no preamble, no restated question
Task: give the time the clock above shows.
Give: 12:37
